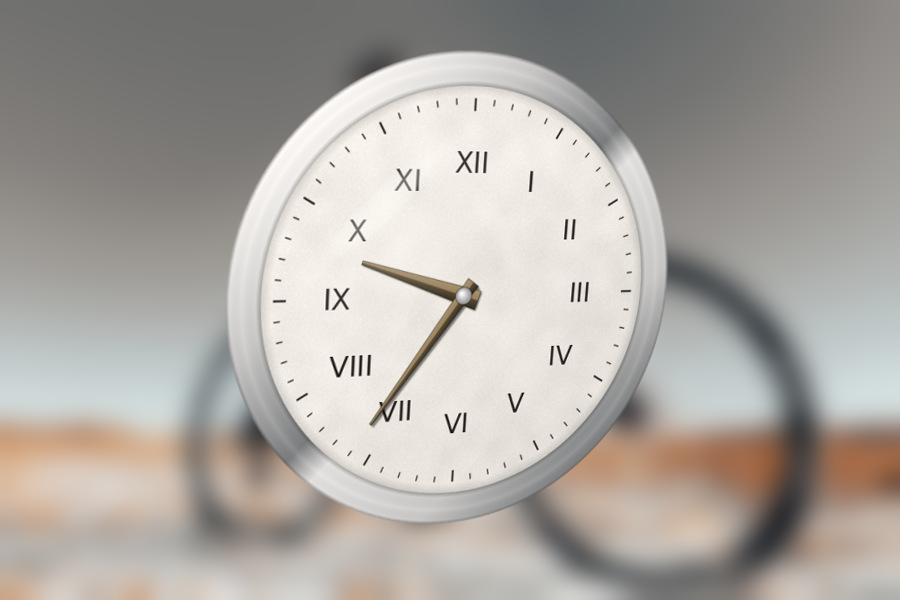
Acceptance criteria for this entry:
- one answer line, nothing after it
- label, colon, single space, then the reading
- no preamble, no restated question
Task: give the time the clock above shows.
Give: 9:36
